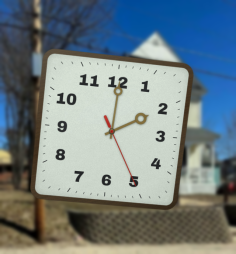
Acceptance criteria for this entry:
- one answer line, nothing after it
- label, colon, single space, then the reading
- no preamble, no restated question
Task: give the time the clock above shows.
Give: 2:00:25
